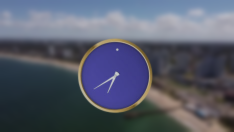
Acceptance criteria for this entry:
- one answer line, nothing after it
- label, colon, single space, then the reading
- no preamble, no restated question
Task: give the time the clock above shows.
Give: 6:39
